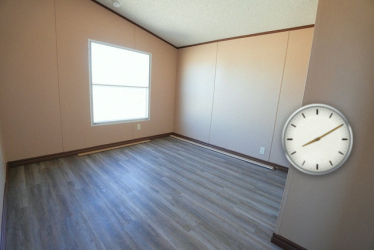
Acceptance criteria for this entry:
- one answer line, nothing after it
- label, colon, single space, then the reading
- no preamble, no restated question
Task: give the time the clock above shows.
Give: 8:10
